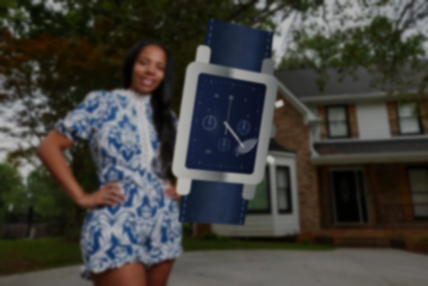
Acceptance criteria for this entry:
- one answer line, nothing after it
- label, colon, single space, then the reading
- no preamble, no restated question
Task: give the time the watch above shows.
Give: 4:22
